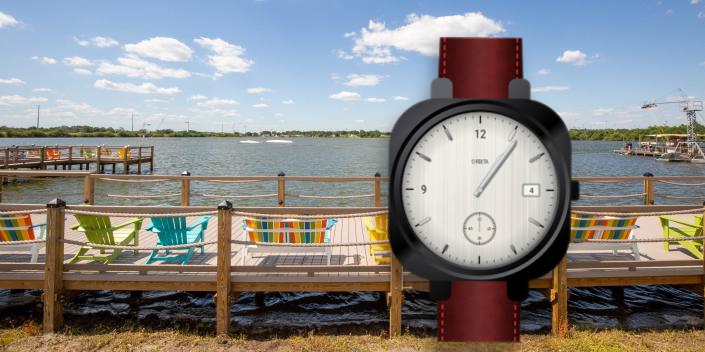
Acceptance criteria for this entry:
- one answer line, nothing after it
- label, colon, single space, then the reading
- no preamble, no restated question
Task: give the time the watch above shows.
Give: 1:06
